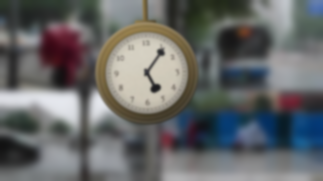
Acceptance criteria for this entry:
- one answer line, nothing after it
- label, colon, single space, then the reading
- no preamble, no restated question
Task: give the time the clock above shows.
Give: 5:06
